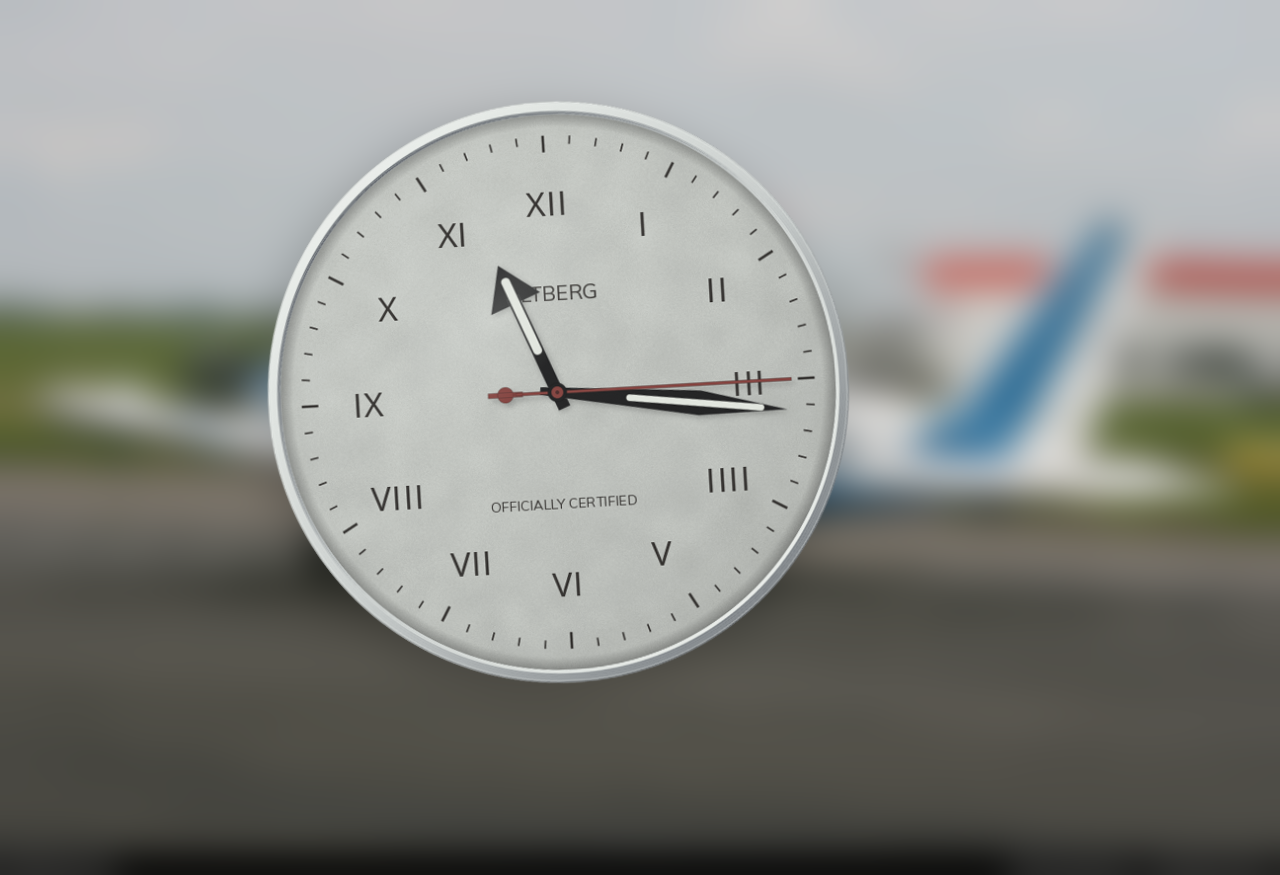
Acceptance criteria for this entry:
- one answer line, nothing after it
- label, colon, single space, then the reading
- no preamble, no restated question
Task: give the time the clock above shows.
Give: 11:16:15
